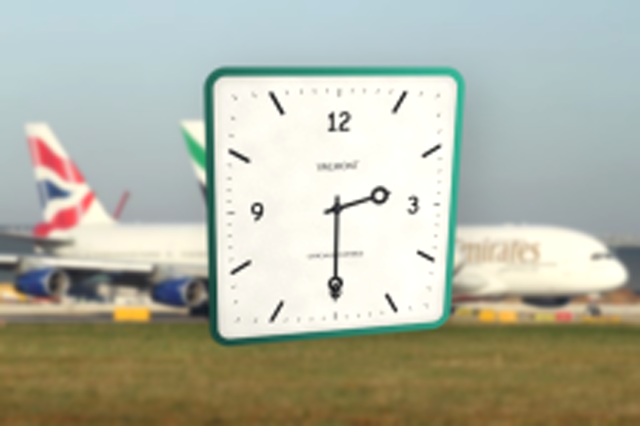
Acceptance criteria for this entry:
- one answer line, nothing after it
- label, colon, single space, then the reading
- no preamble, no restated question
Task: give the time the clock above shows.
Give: 2:30
